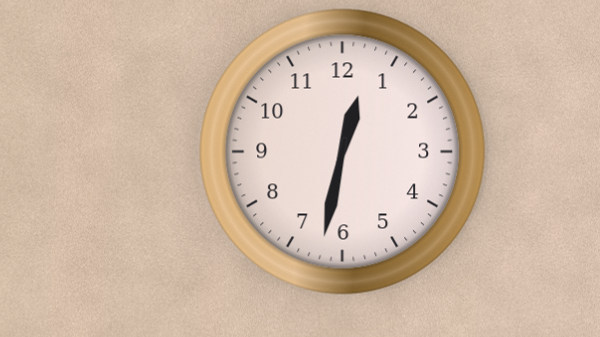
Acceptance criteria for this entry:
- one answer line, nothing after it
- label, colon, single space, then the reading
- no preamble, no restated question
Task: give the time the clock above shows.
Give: 12:32
